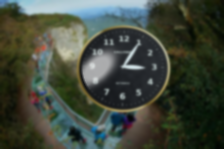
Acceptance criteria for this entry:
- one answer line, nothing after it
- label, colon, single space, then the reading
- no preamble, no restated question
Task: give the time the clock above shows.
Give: 3:05
